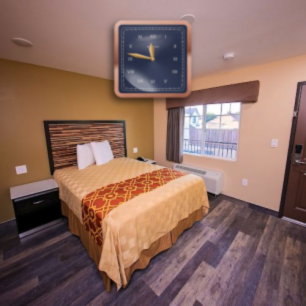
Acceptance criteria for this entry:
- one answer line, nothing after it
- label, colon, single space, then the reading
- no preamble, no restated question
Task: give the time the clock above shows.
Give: 11:47
